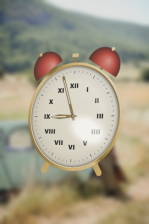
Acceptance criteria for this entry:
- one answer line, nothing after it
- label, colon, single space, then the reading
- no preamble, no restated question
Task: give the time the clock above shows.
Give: 8:57
